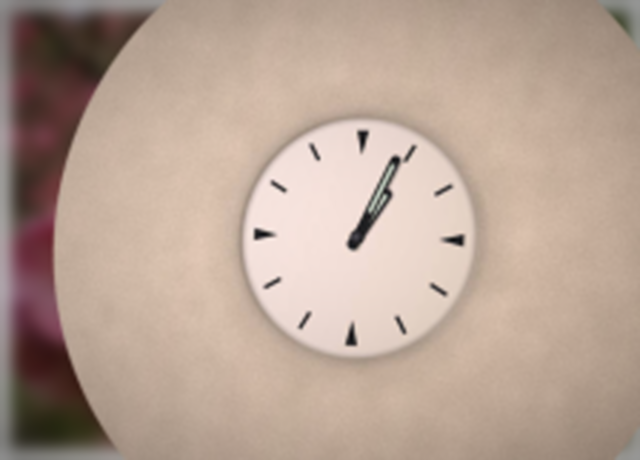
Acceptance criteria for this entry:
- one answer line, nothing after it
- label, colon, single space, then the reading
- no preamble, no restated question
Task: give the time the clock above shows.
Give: 1:04
